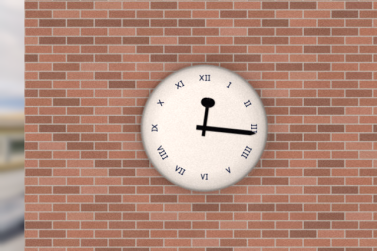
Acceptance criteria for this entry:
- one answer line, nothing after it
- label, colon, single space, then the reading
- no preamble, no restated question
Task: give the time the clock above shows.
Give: 12:16
